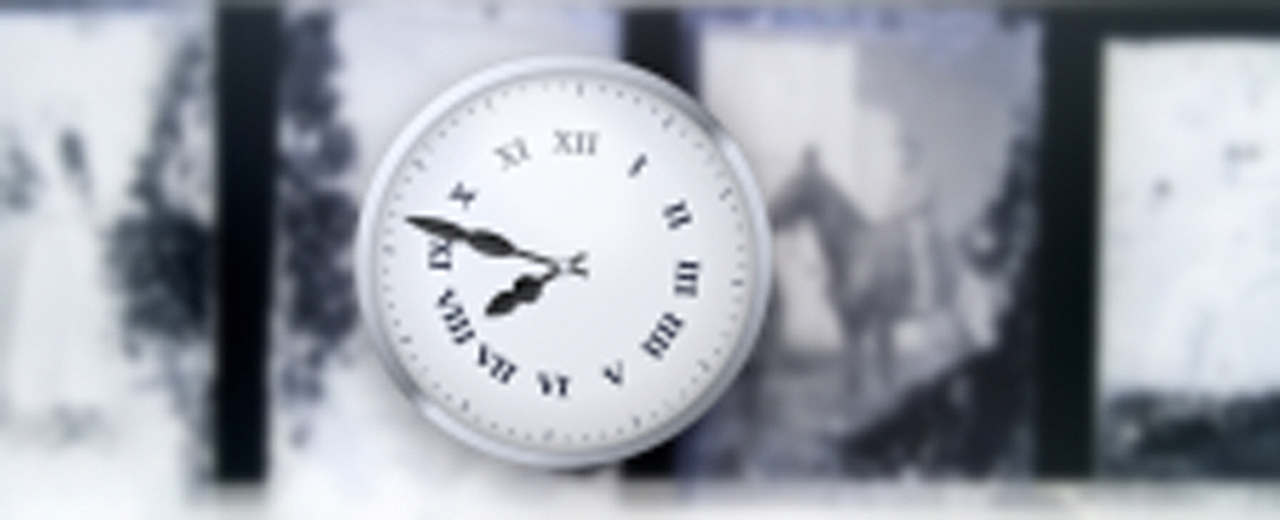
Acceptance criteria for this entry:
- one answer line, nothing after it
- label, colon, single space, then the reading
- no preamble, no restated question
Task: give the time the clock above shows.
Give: 7:47
